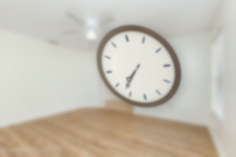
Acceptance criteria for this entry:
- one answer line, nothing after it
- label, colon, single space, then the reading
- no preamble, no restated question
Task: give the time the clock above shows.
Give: 7:37
